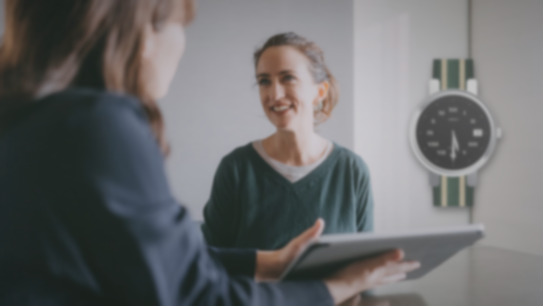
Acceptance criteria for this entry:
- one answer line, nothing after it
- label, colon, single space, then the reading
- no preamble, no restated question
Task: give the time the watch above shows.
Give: 5:30
